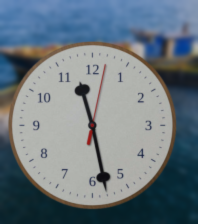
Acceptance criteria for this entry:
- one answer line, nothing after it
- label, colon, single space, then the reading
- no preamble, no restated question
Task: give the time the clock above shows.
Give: 11:28:02
